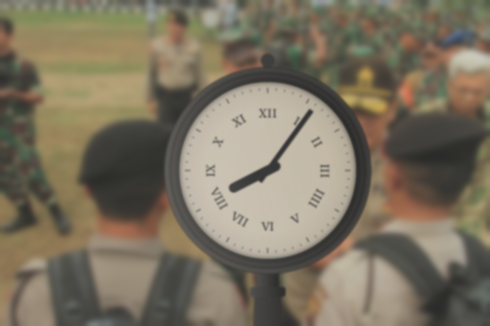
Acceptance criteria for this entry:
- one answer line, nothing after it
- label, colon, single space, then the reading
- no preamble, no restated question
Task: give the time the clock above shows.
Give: 8:06
